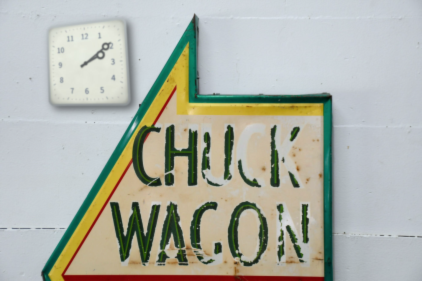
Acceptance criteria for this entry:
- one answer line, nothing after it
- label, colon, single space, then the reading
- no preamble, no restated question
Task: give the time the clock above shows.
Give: 2:09
